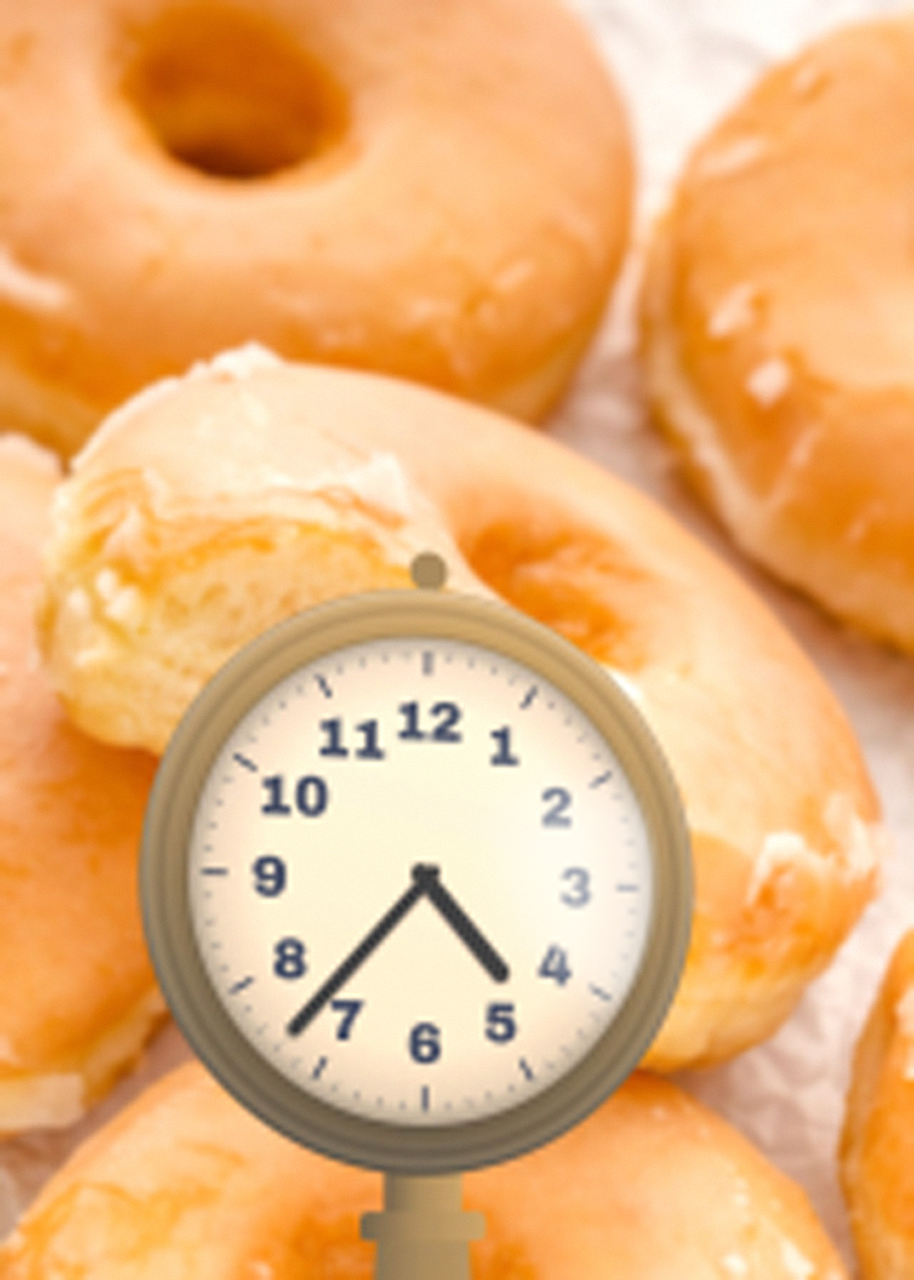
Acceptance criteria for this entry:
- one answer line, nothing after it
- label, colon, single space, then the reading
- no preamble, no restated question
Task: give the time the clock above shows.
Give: 4:37
